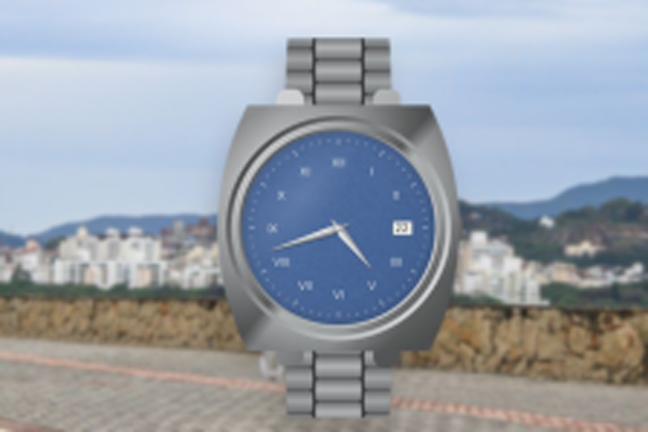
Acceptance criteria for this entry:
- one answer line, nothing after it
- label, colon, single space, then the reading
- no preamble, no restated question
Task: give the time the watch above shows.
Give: 4:42
